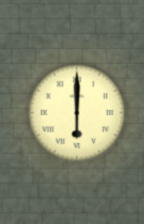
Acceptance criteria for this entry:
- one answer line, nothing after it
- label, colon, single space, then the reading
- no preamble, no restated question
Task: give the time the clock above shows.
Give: 6:00
